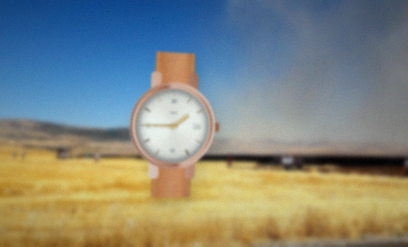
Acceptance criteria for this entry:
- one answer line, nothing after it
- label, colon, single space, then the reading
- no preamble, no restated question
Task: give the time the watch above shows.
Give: 1:45
